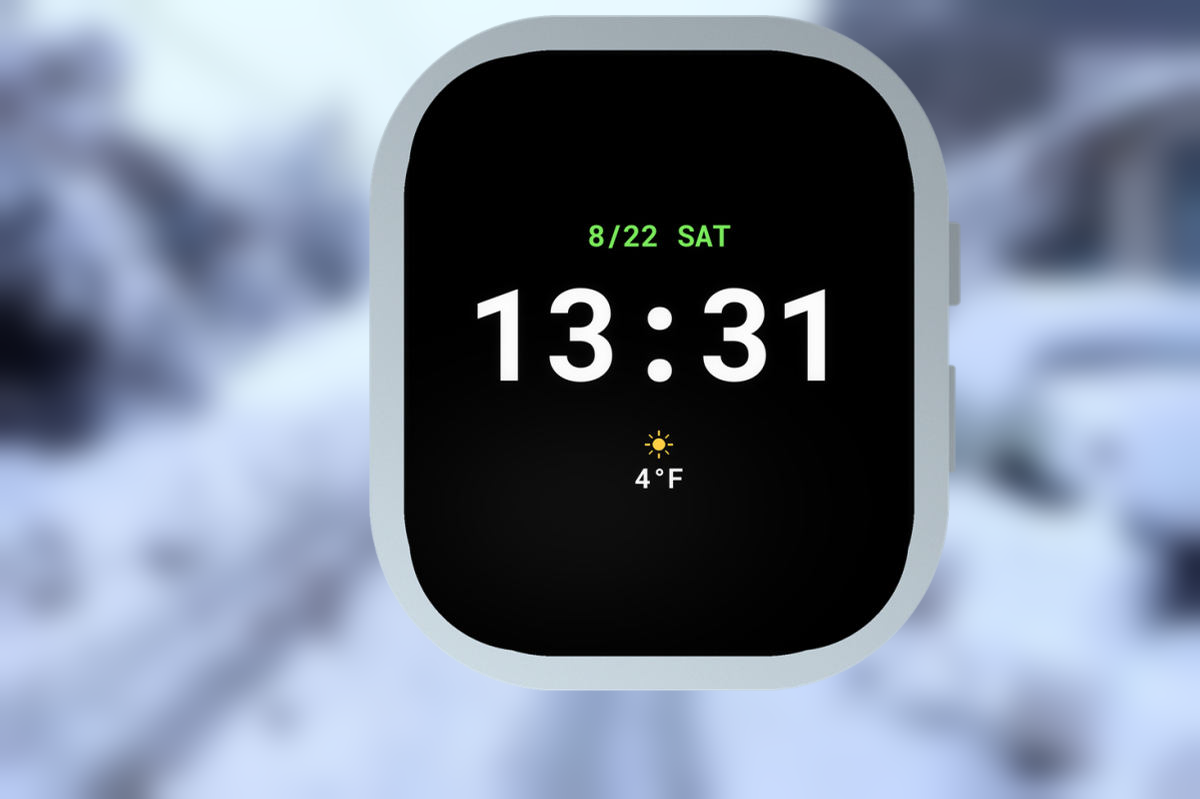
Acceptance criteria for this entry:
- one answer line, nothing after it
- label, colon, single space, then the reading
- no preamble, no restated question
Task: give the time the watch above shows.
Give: 13:31
